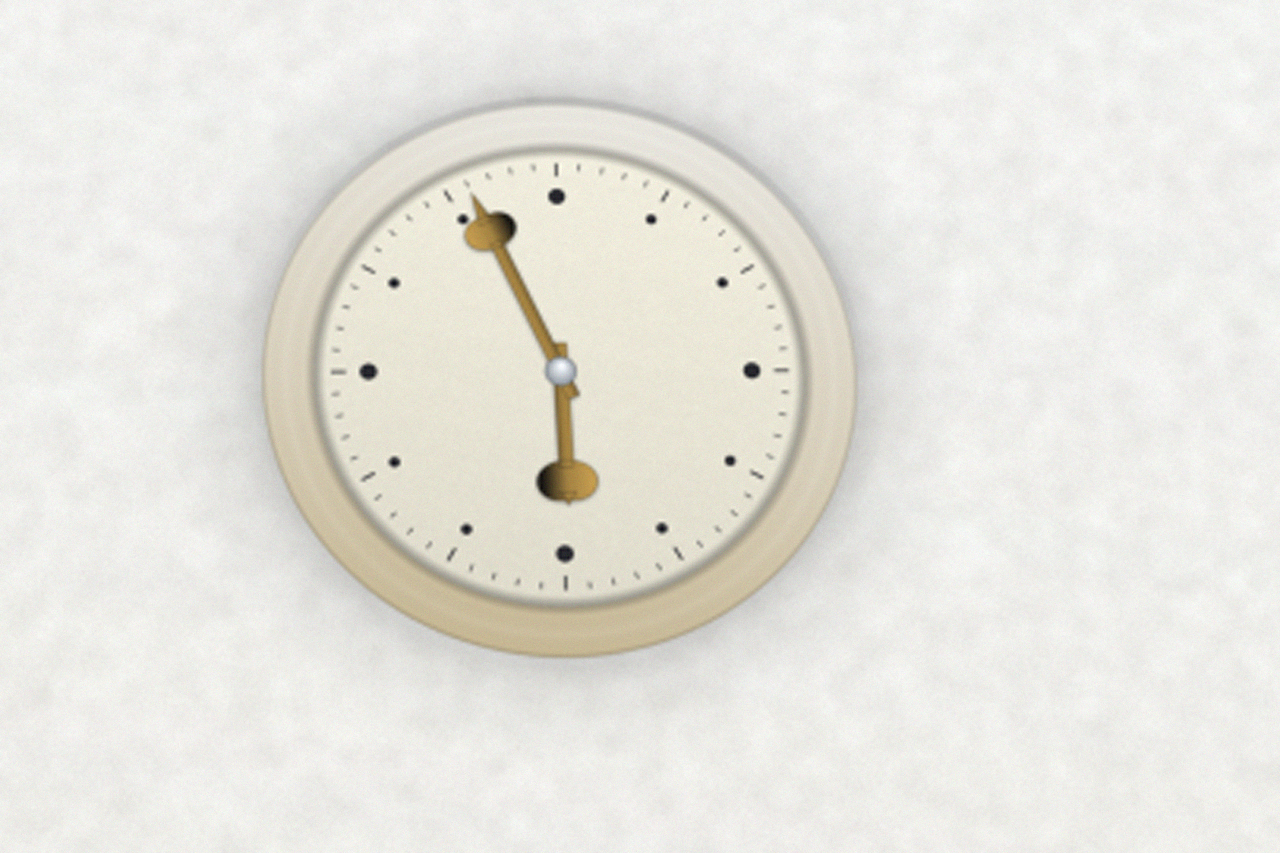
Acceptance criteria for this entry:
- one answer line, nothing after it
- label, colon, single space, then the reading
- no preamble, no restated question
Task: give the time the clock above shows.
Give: 5:56
